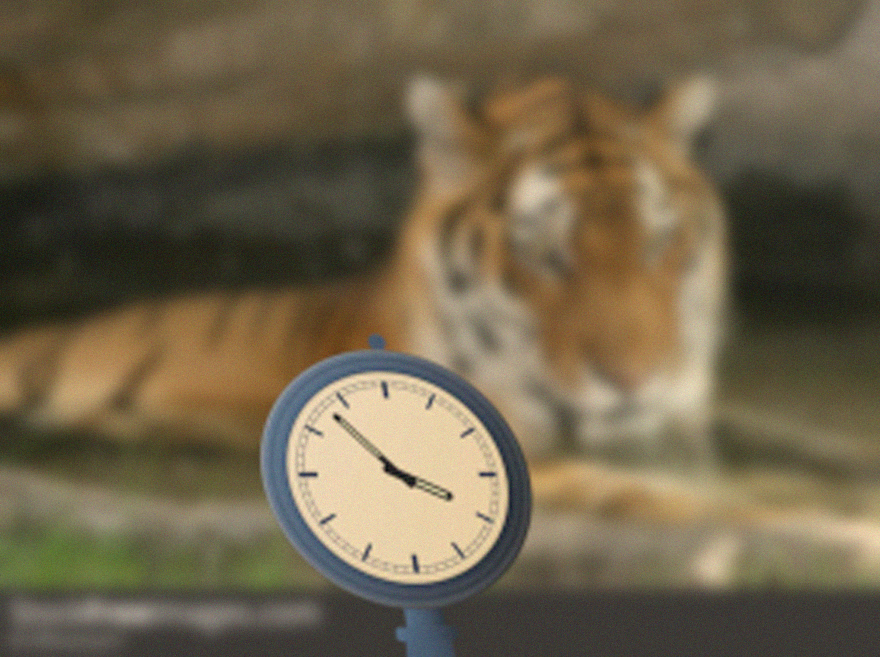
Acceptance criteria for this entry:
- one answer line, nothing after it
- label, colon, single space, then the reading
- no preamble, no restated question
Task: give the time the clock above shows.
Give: 3:53
